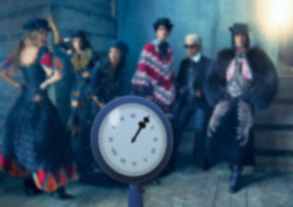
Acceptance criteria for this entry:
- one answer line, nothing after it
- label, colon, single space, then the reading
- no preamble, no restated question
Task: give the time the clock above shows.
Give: 1:06
